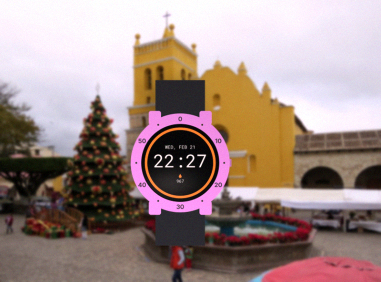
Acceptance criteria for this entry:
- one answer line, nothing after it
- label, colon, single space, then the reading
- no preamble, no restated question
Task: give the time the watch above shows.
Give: 22:27
